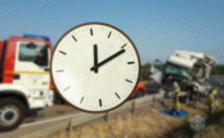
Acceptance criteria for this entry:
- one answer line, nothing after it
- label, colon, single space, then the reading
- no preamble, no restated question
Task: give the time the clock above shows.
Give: 12:11
